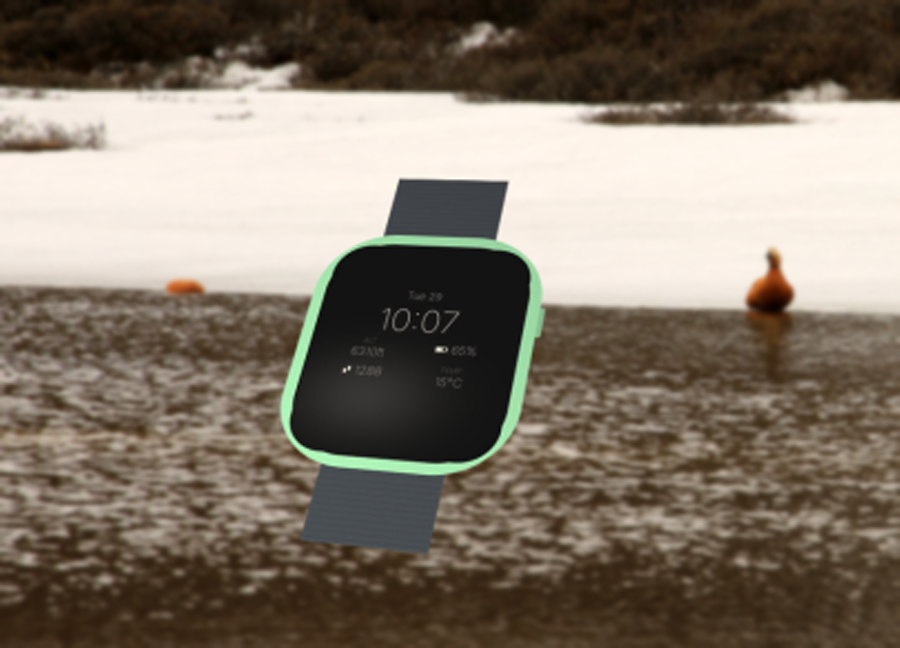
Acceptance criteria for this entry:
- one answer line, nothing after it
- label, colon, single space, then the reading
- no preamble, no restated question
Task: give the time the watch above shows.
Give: 10:07
